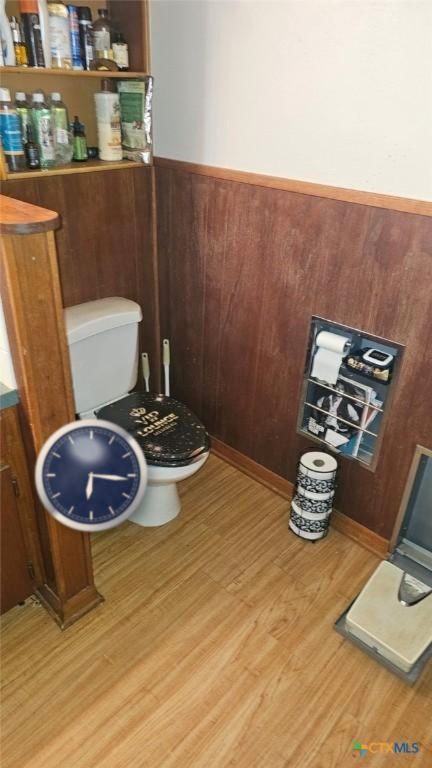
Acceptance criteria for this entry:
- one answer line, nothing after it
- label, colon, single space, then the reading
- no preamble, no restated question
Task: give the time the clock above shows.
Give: 6:16
